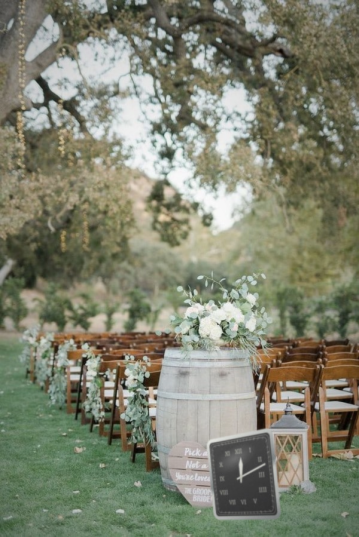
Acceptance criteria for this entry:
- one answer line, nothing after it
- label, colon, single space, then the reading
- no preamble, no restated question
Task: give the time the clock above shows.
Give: 12:12
